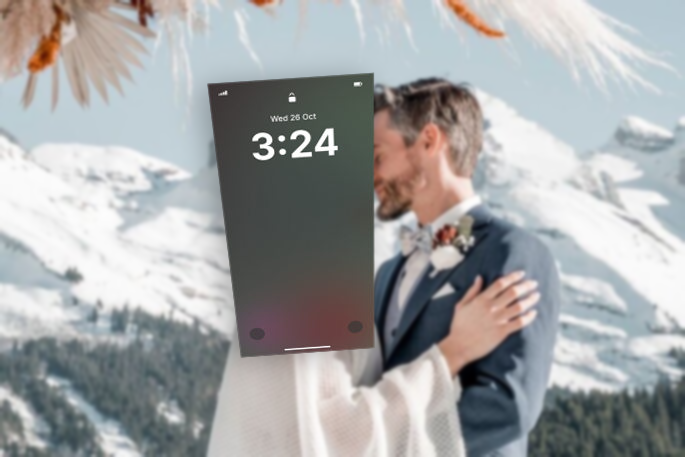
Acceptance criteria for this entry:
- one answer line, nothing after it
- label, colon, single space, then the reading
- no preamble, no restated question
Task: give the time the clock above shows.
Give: 3:24
